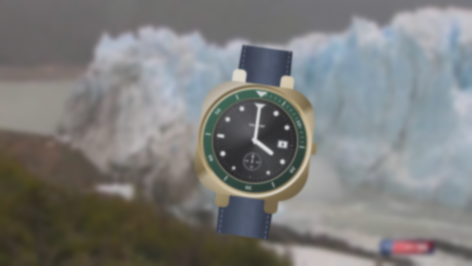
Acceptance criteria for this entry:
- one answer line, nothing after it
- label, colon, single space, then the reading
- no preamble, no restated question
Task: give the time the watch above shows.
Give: 4:00
